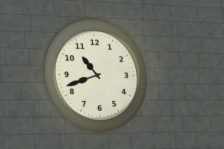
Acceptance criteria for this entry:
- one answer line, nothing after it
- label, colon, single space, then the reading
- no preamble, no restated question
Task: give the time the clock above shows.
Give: 10:42
